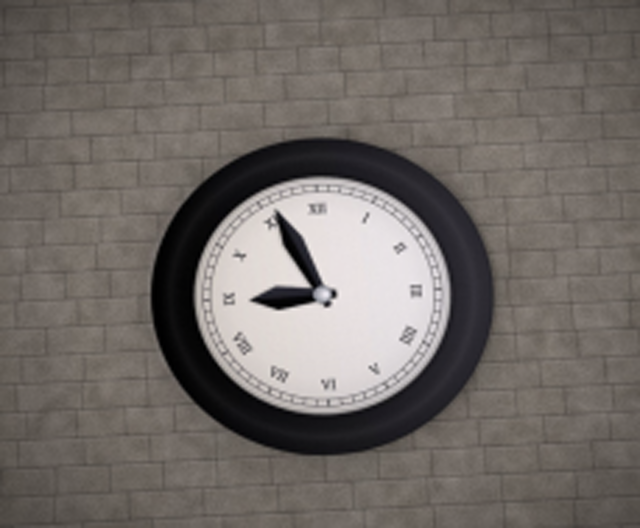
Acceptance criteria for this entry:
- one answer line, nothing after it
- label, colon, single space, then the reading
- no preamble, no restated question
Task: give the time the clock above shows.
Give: 8:56
